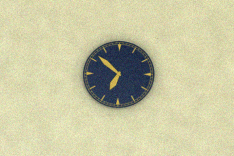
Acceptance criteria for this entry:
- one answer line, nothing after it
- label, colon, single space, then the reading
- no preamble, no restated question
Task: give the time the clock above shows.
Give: 6:52
